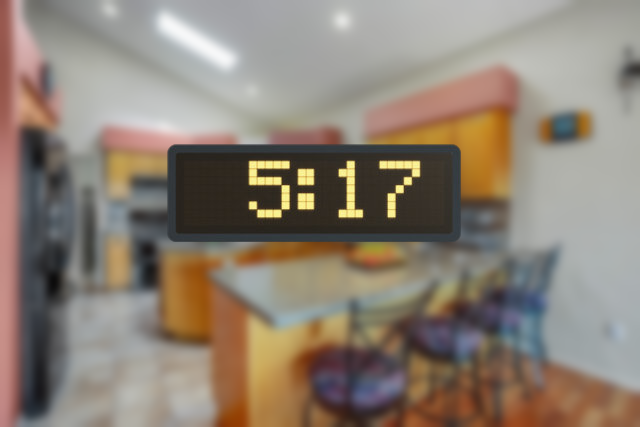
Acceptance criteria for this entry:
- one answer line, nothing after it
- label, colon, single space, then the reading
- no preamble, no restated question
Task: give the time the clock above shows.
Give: 5:17
